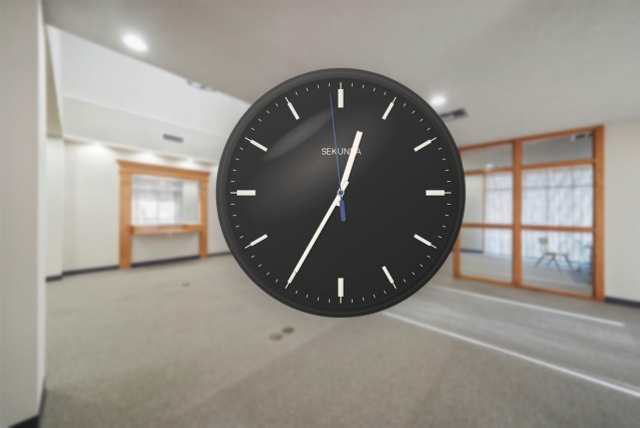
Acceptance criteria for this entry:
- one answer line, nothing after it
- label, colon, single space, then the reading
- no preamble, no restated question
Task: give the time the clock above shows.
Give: 12:34:59
